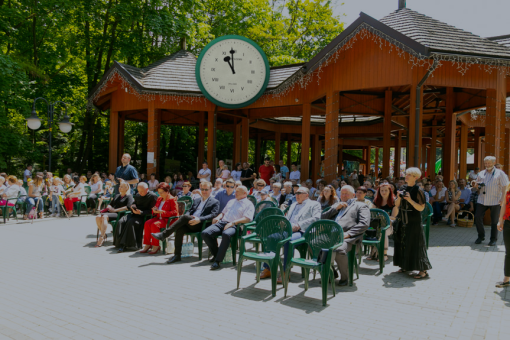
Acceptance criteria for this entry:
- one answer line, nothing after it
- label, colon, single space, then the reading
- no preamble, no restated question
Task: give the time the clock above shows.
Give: 10:59
